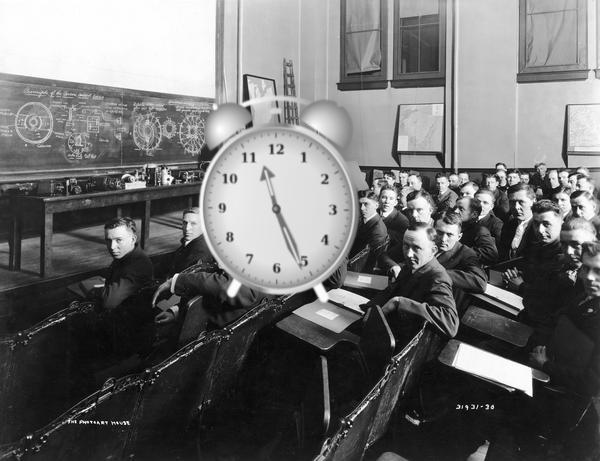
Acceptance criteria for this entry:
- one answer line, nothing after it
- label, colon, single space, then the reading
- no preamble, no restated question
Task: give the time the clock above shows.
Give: 11:26
